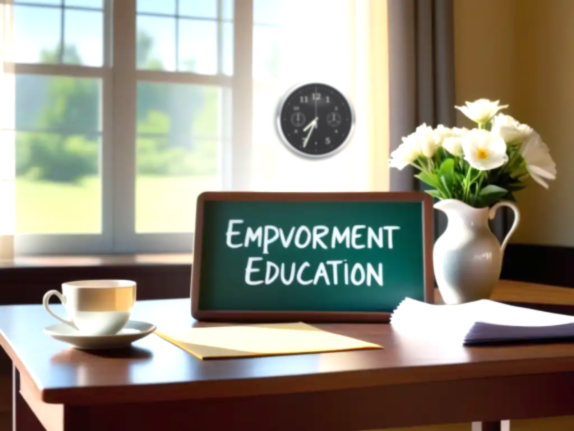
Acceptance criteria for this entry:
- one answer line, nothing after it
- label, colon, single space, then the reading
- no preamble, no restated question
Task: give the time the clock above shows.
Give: 7:34
